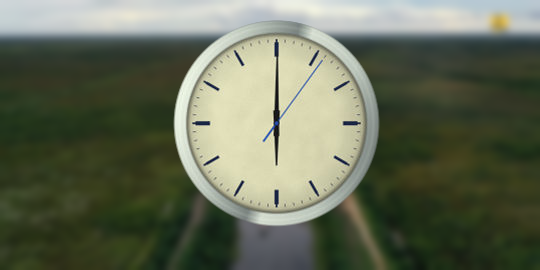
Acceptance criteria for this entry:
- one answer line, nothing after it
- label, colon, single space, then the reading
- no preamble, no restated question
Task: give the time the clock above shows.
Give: 6:00:06
